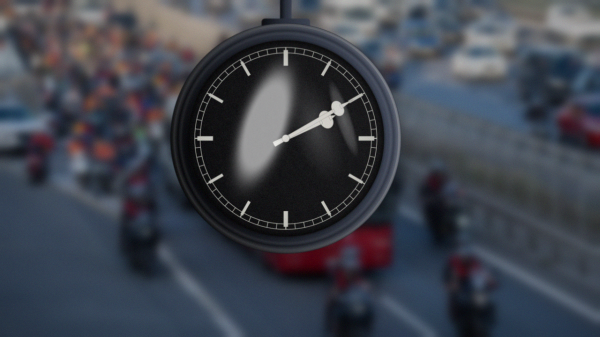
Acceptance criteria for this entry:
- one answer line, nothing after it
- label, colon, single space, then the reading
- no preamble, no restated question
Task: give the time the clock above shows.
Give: 2:10
